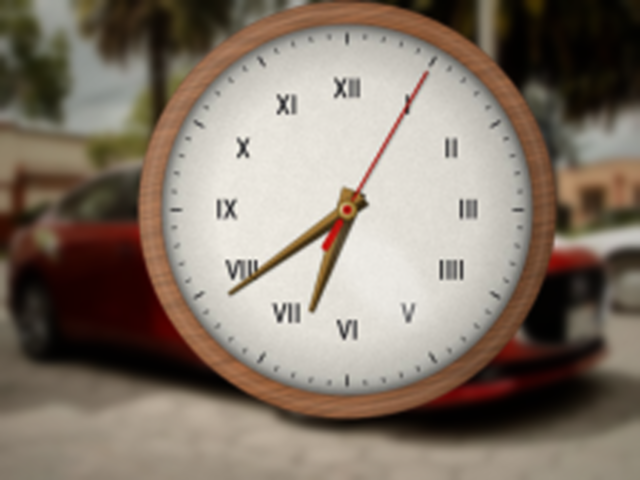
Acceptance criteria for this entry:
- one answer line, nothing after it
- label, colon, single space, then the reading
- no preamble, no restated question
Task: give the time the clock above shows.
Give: 6:39:05
